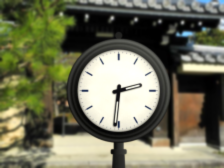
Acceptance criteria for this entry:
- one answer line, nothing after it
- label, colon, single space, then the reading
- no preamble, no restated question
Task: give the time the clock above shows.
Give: 2:31
